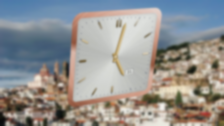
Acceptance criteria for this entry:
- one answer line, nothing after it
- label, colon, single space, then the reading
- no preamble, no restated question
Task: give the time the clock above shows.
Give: 5:02
